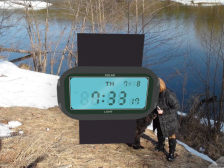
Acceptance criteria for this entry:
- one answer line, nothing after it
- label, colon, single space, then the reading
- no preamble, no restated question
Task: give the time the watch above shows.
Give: 7:33:17
